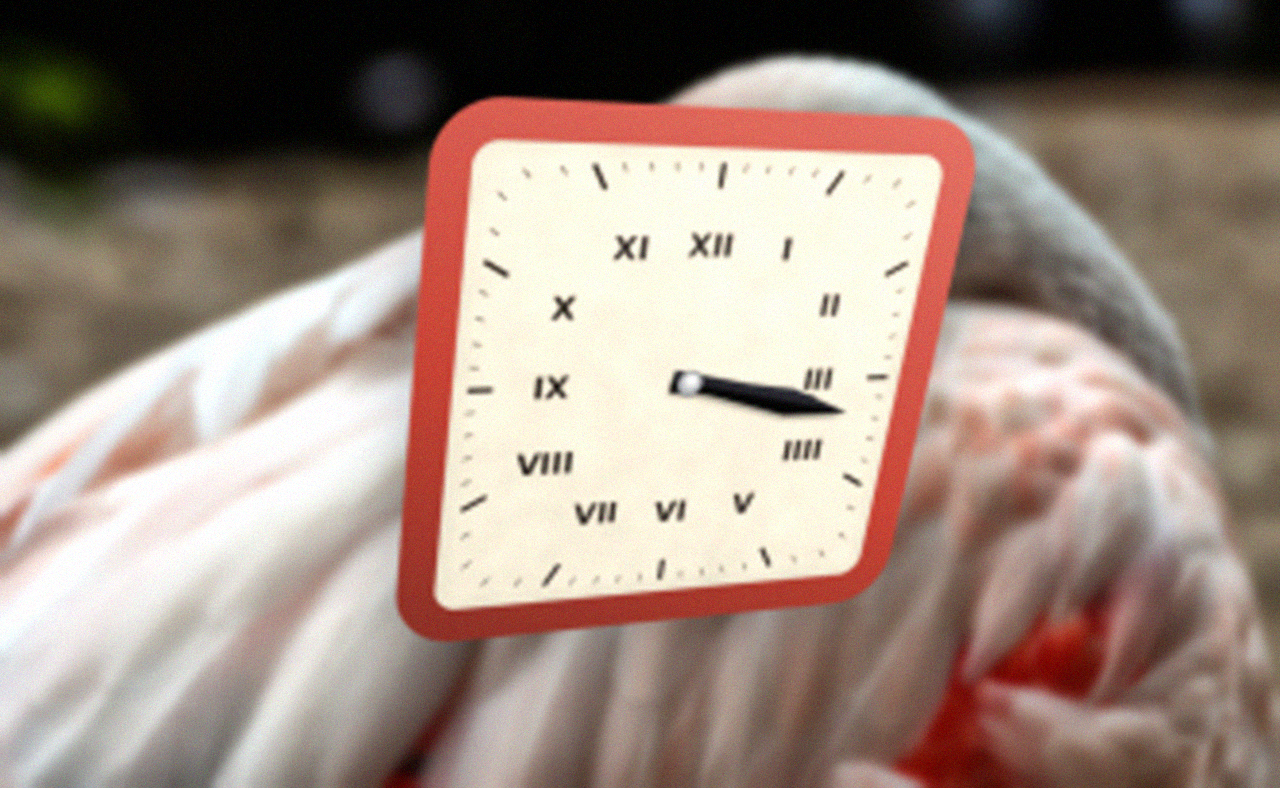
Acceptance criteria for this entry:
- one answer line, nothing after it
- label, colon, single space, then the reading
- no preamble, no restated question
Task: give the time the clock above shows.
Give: 3:17
